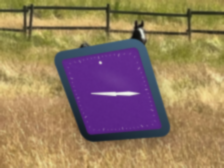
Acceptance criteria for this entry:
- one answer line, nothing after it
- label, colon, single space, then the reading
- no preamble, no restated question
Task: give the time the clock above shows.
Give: 9:16
